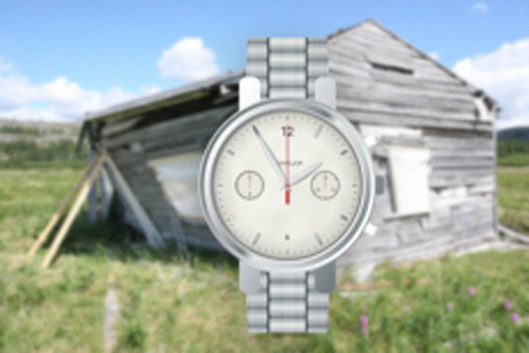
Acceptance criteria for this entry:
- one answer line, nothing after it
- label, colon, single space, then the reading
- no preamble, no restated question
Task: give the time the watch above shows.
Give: 1:55
